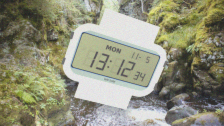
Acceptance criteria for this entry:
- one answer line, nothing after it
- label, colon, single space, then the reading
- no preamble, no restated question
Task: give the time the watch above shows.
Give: 13:12:34
